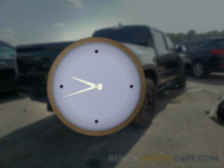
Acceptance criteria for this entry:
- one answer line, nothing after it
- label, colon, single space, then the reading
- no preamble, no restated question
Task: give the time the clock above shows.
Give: 9:42
